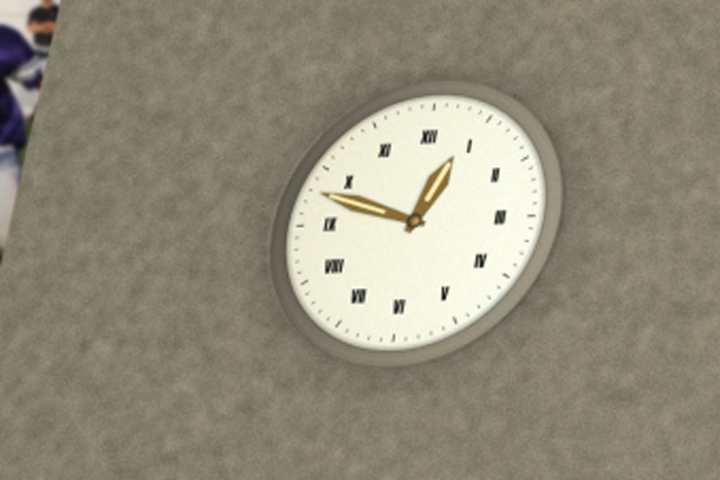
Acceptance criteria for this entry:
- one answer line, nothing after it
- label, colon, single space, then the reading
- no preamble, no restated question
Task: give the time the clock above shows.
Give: 12:48
